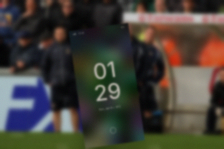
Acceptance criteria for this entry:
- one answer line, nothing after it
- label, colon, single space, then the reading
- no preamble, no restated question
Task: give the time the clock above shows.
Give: 1:29
